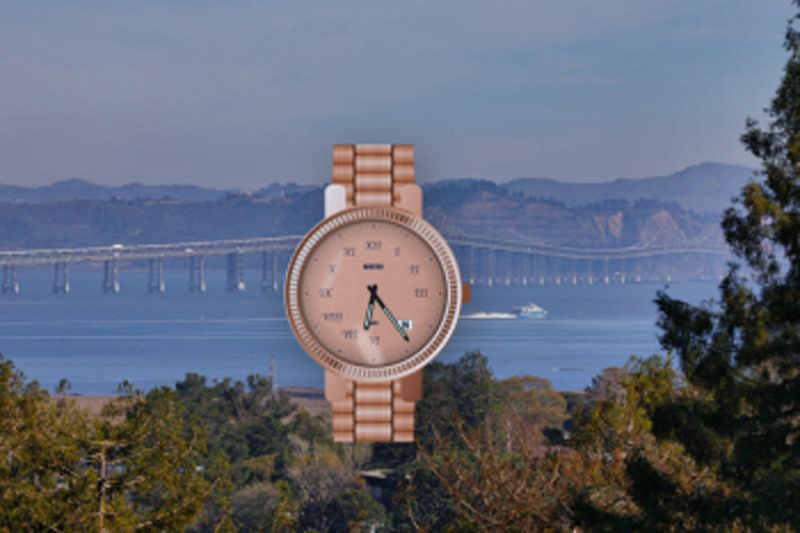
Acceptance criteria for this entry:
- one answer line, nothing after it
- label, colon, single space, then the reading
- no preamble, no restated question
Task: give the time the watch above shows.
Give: 6:24
